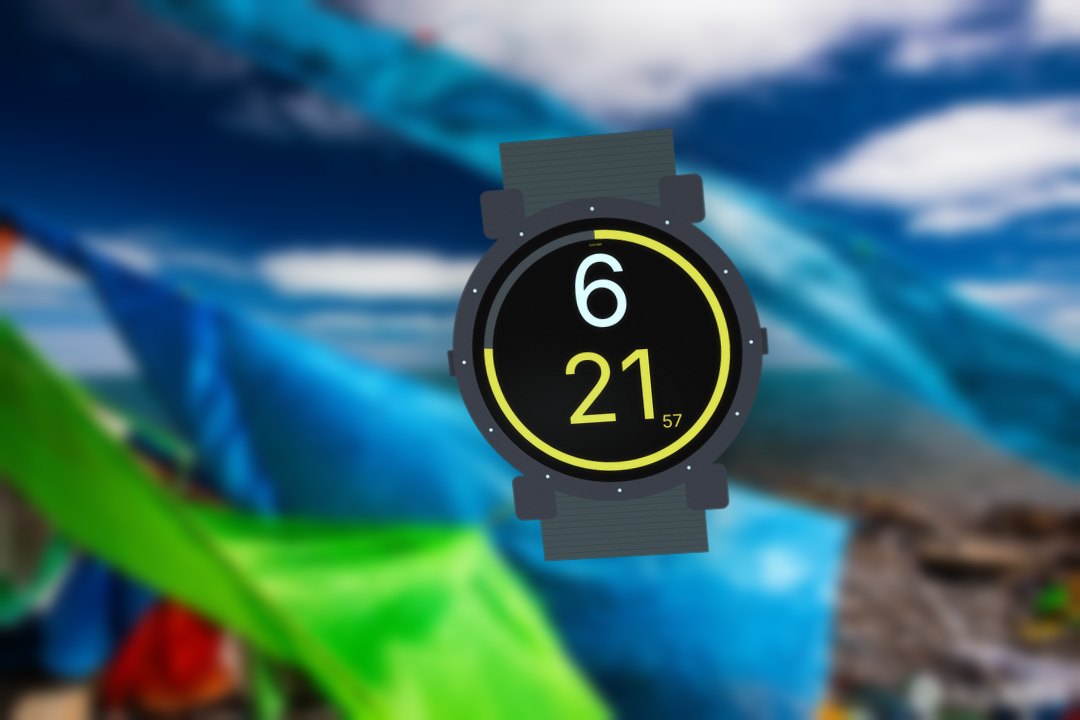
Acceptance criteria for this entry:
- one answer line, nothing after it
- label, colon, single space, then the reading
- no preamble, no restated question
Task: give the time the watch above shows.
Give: 6:21:57
